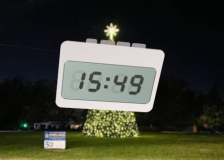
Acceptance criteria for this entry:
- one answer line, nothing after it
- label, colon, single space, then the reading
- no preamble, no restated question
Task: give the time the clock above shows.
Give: 15:49
